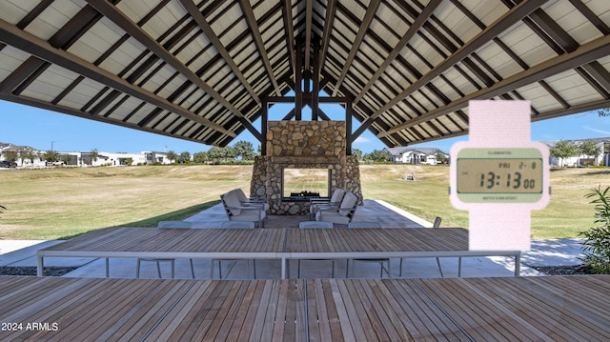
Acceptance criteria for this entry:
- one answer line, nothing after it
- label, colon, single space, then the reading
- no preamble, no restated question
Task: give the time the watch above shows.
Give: 13:13:00
